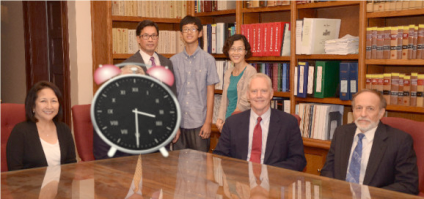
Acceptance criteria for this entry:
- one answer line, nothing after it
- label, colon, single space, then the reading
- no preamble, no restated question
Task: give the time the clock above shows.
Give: 3:30
